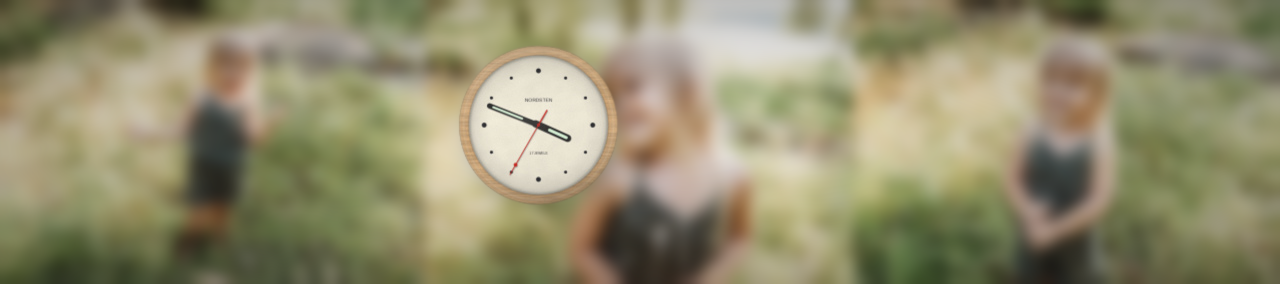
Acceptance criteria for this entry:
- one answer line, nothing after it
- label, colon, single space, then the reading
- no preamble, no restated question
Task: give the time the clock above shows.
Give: 3:48:35
